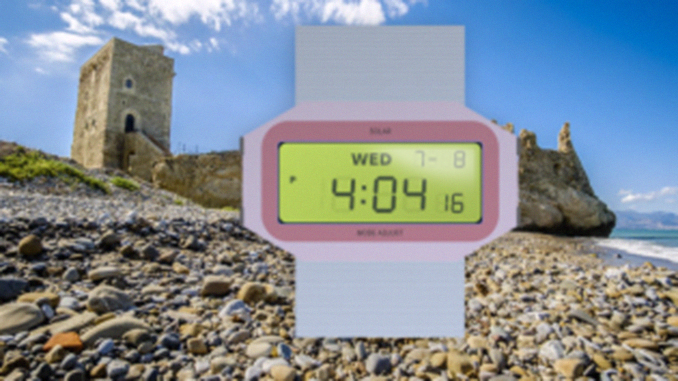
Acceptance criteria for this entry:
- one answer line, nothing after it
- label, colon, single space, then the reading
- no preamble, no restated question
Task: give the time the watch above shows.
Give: 4:04:16
